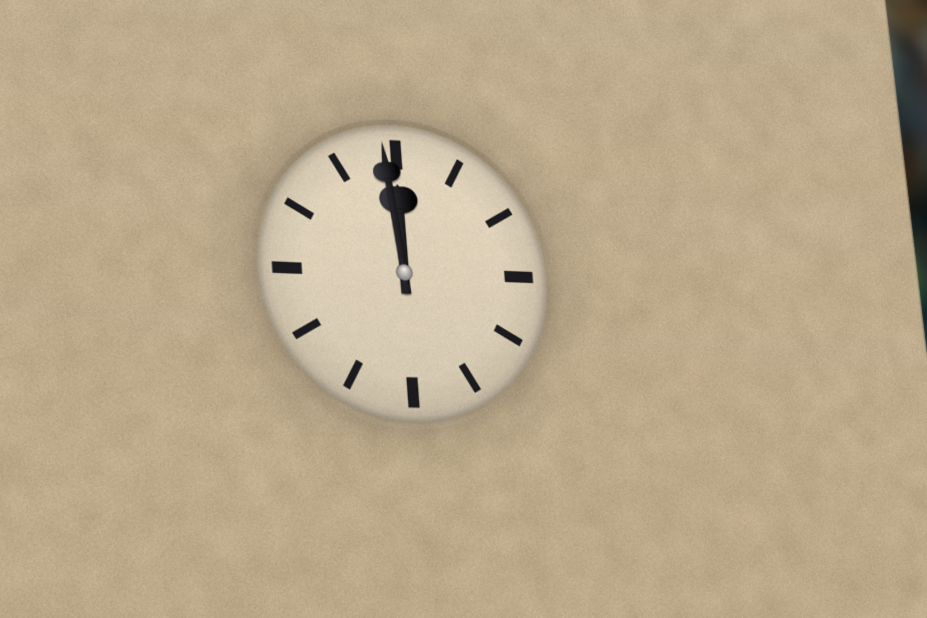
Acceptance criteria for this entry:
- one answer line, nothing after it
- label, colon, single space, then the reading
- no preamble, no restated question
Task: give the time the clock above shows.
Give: 11:59
